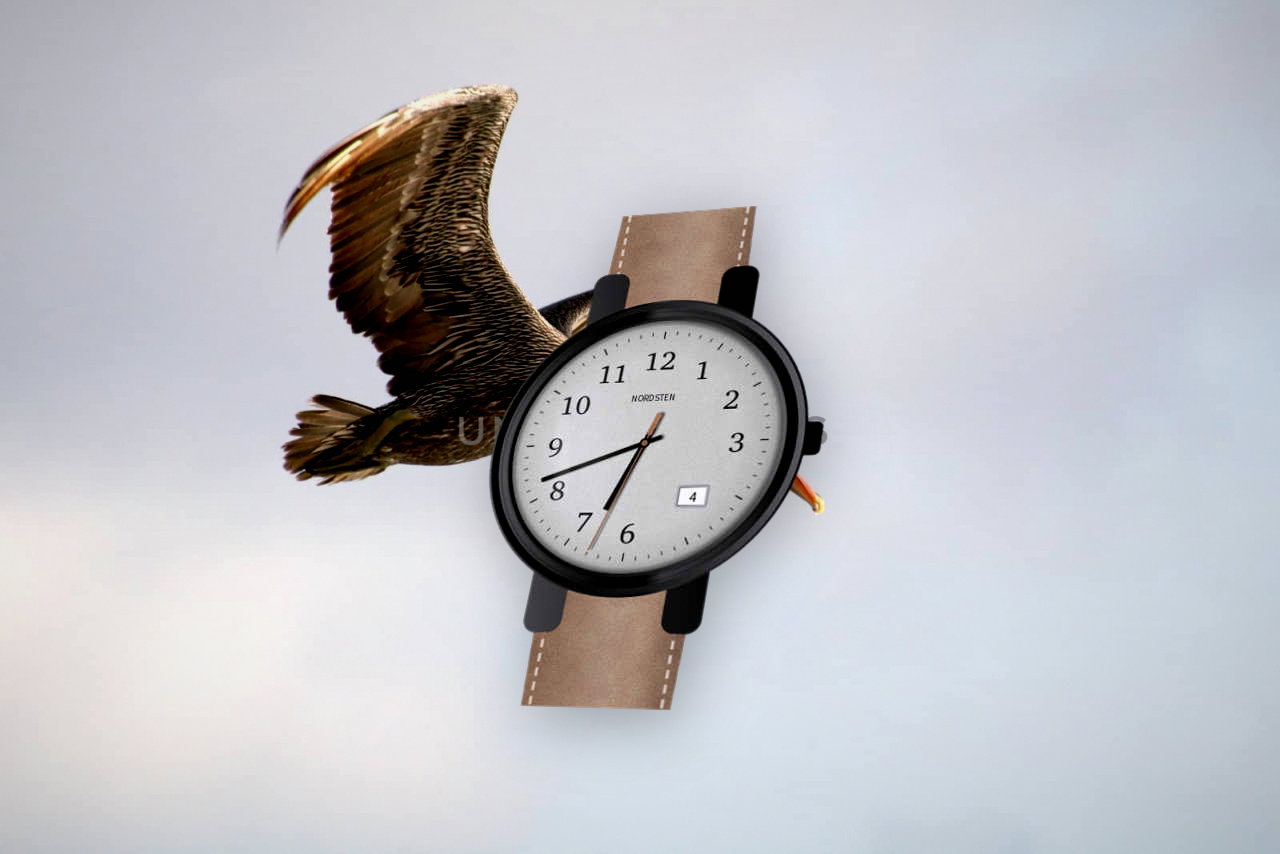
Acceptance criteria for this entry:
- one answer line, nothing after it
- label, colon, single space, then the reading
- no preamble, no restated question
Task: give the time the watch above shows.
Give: 6:41:33
